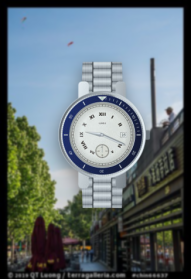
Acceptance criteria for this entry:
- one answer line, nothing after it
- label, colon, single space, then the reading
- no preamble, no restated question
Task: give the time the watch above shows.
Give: 9:19
